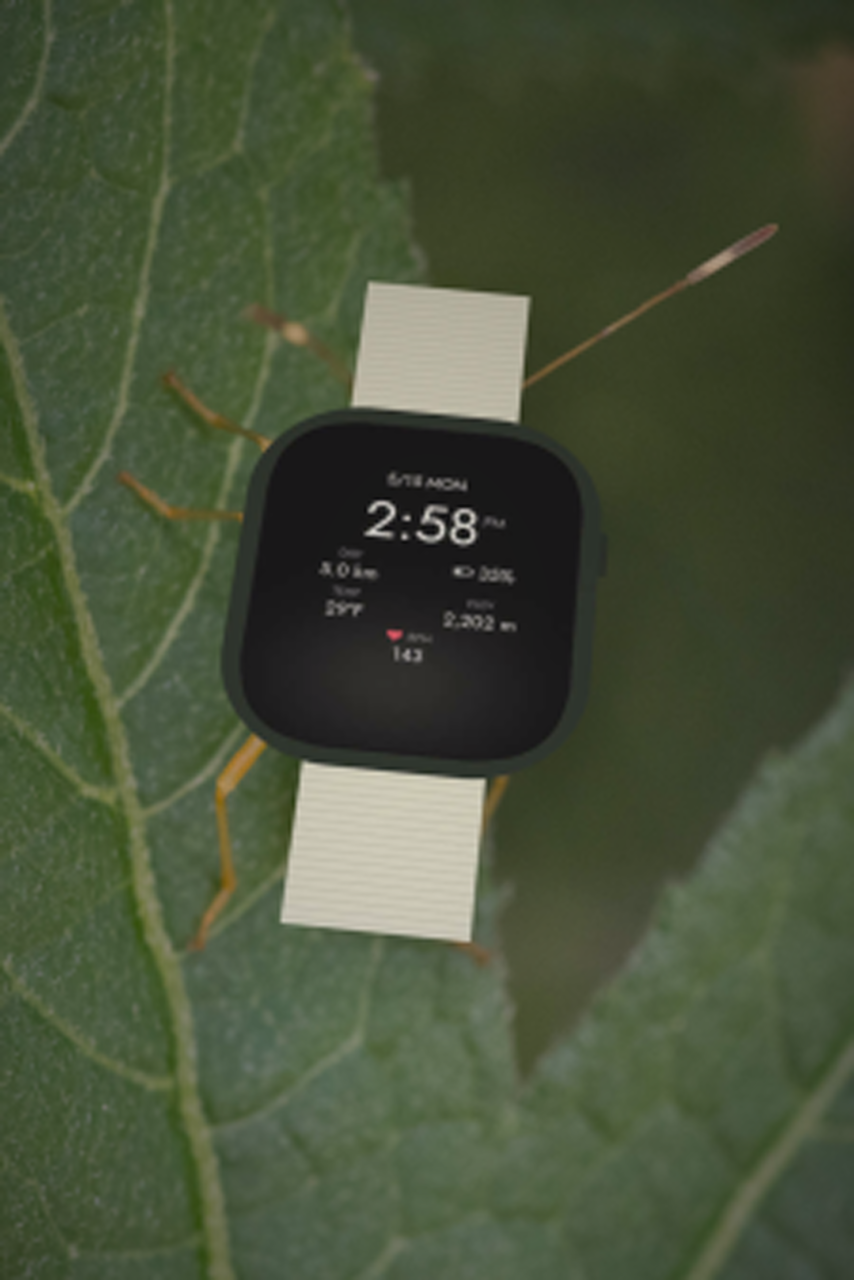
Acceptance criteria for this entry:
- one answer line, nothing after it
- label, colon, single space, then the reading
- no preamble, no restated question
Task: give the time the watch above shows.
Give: 2:58
